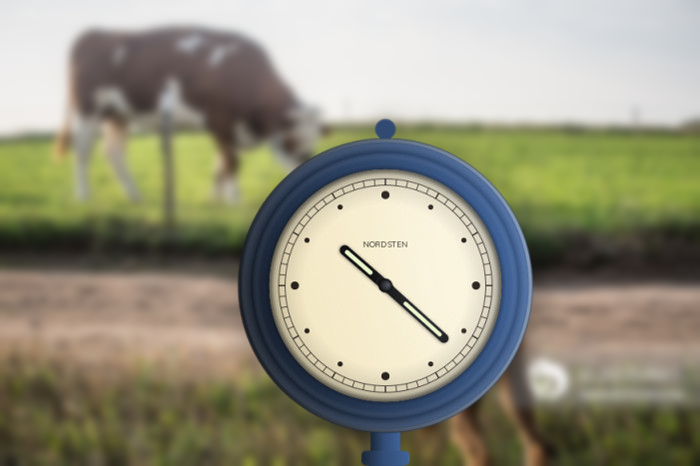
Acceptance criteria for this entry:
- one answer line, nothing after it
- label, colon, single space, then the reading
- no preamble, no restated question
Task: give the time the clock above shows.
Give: 10:22
